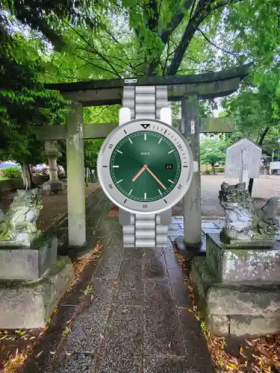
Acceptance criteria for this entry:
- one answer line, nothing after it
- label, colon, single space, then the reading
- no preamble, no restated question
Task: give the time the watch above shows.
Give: 7:23
